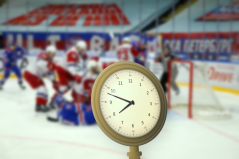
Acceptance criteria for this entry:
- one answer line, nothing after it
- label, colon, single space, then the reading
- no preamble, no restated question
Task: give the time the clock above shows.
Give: 7:48
